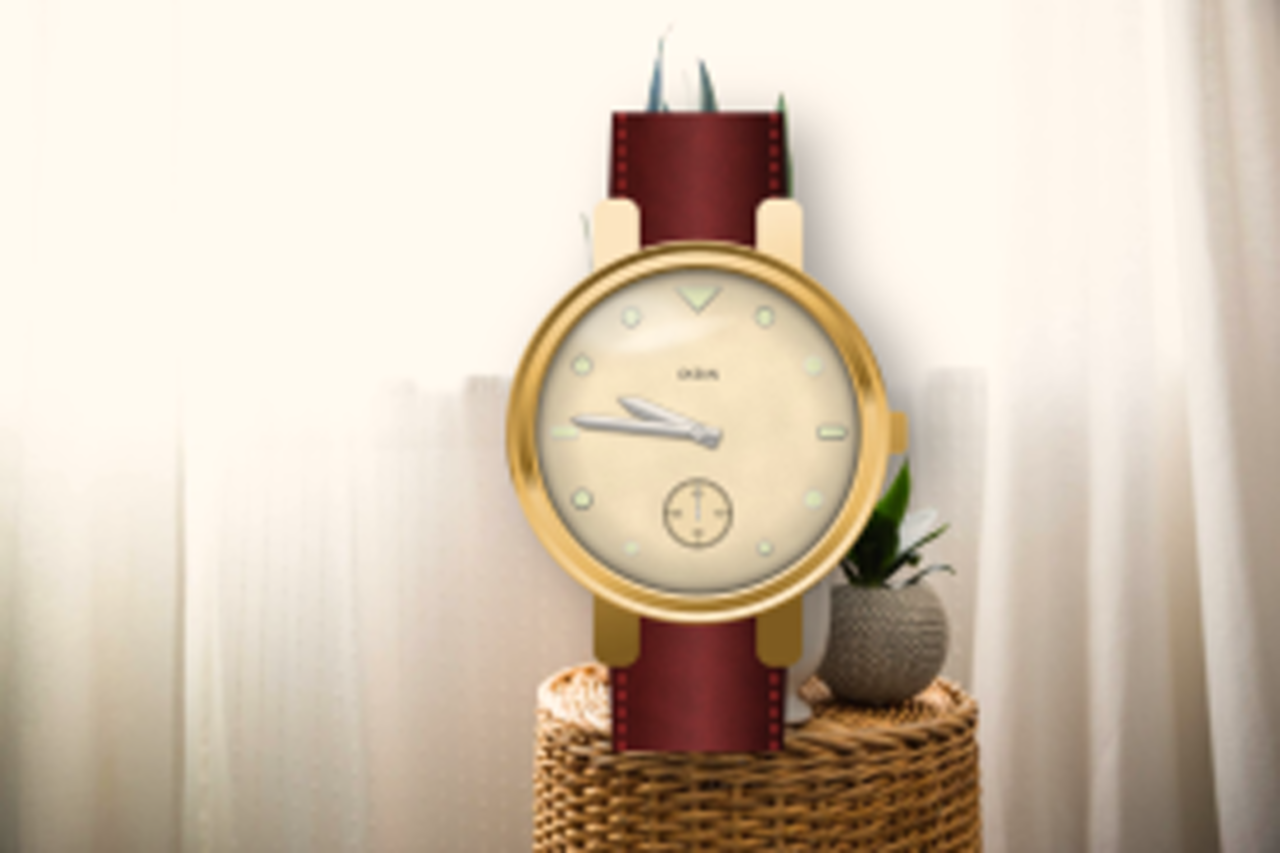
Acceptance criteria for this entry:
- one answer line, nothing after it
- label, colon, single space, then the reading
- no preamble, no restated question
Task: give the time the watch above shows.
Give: 9:46
